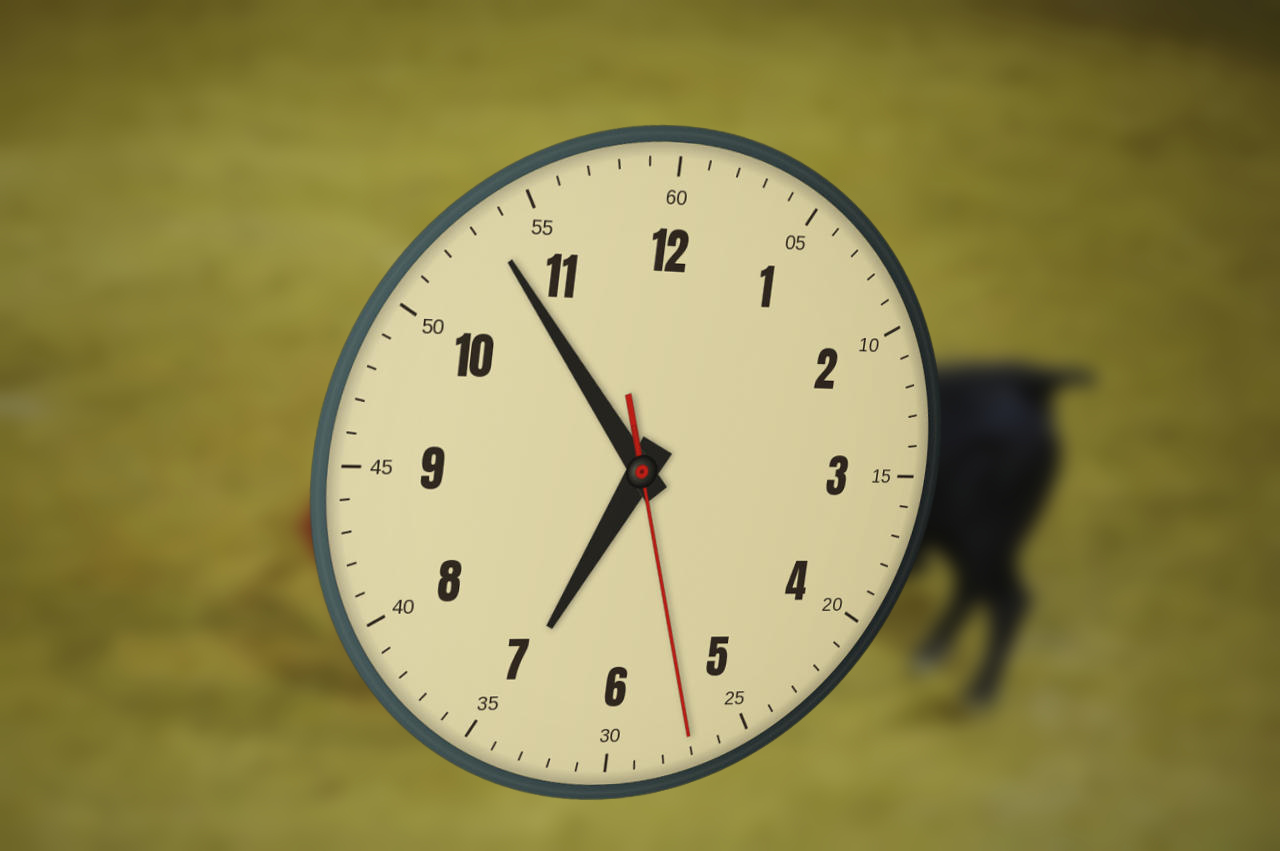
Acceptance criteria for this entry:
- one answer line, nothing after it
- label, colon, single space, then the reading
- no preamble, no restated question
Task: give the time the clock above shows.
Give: 6:53:27
